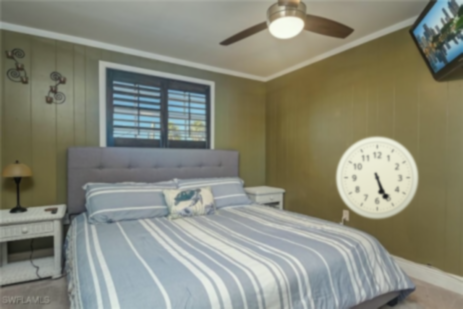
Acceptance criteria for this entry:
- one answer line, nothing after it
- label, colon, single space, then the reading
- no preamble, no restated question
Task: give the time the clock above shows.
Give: 5:26
